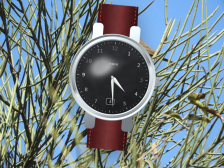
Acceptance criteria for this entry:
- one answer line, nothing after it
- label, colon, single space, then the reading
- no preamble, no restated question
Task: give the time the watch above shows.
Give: 4:29
